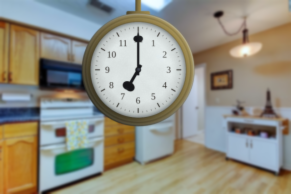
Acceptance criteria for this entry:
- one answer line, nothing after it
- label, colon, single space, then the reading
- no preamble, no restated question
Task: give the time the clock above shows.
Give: 7:00
